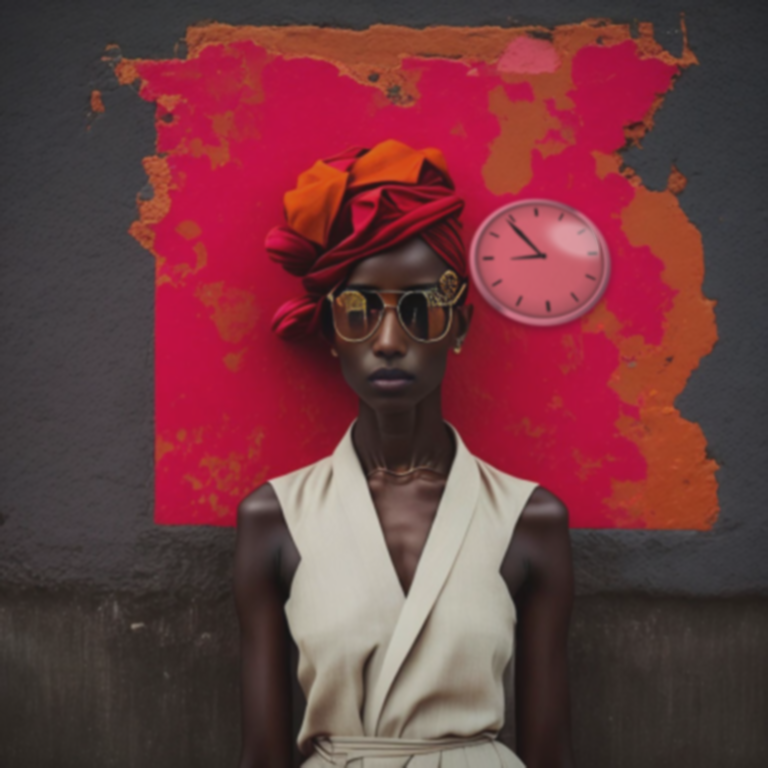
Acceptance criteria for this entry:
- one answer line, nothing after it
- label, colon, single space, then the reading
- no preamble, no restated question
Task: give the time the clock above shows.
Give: 8:54
